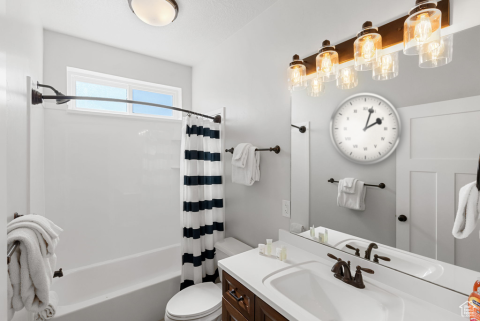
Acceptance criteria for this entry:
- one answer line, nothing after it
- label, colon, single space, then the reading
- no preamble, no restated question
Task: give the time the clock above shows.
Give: 2:03
